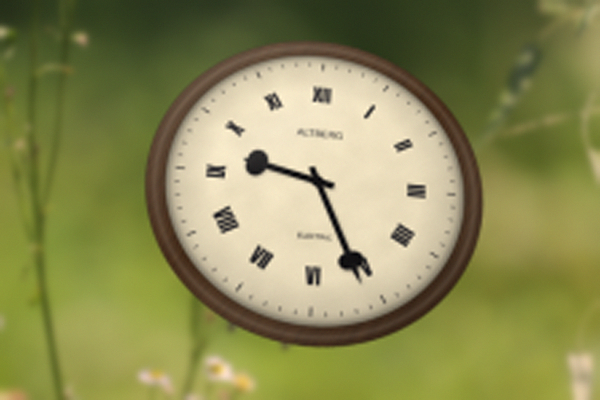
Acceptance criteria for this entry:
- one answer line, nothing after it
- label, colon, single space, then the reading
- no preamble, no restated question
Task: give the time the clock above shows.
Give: 9:26
